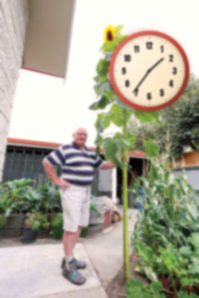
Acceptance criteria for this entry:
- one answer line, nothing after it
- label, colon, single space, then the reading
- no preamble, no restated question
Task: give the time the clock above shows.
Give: 1:36
